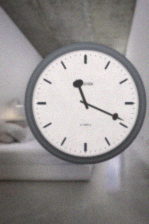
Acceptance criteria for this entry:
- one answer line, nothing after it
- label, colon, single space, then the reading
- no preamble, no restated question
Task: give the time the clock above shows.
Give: 11:19
